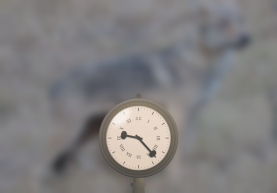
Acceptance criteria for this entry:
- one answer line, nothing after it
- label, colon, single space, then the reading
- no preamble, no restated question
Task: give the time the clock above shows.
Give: 9:23
